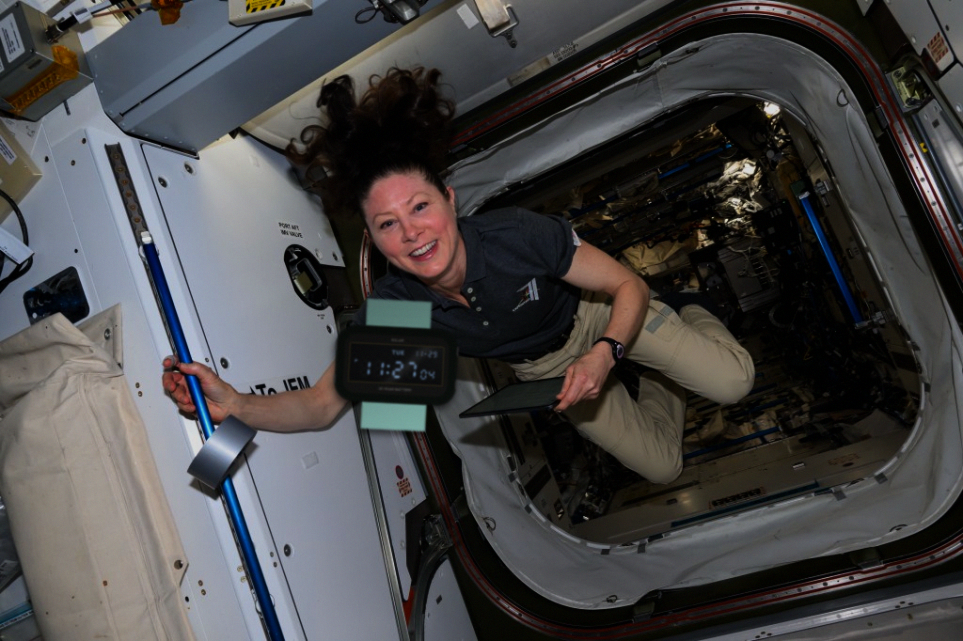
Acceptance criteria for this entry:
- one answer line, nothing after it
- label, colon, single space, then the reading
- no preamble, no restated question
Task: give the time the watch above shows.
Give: 11:27:04
